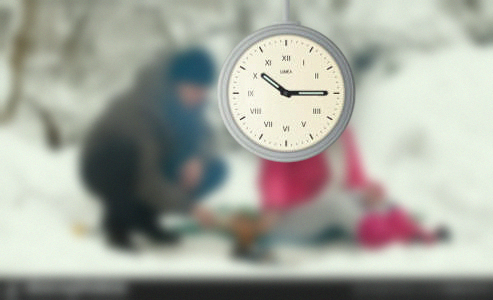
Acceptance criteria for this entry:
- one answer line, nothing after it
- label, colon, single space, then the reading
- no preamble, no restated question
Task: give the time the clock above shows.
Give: 10:15
